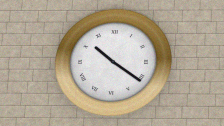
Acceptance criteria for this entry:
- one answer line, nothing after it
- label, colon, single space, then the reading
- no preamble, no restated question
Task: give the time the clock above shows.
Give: 10:21
